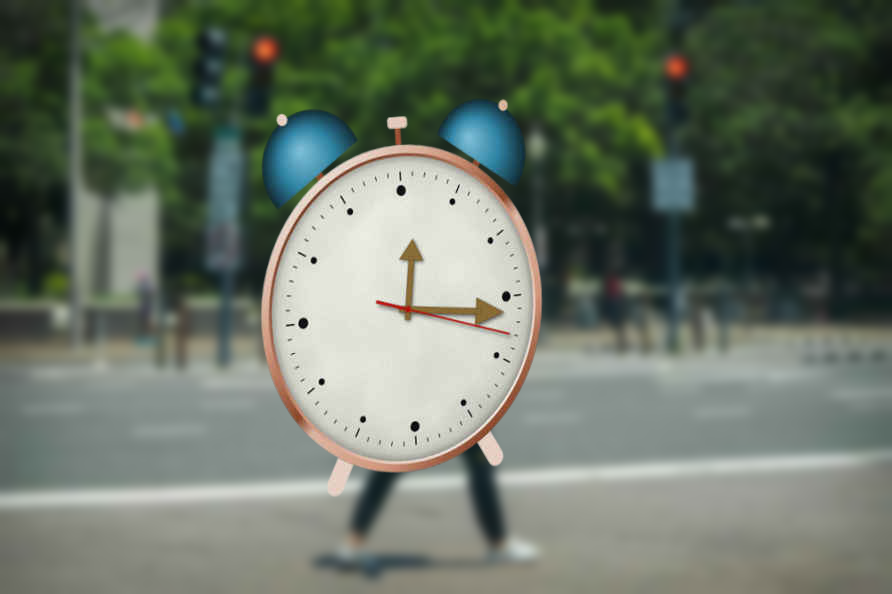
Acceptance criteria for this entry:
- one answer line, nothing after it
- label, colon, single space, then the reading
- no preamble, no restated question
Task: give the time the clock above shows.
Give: 12:16:18
